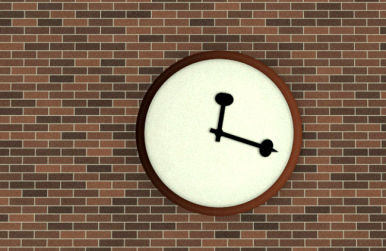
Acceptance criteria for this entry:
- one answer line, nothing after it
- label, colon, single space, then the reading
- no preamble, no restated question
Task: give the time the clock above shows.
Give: 12:18
